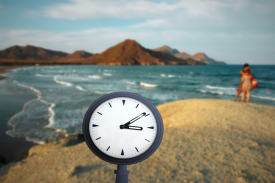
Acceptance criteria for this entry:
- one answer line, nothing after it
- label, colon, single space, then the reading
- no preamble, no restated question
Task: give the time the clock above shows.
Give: 3:09
